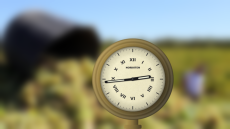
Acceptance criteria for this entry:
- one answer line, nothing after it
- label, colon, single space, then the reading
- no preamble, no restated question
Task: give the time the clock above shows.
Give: 2:44
